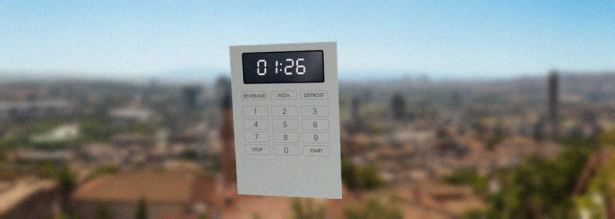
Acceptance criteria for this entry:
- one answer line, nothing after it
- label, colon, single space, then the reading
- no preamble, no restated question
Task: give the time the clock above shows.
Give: 1:26
